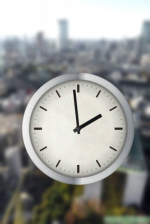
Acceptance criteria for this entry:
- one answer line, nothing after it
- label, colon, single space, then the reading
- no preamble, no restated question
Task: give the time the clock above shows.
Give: 1:59
